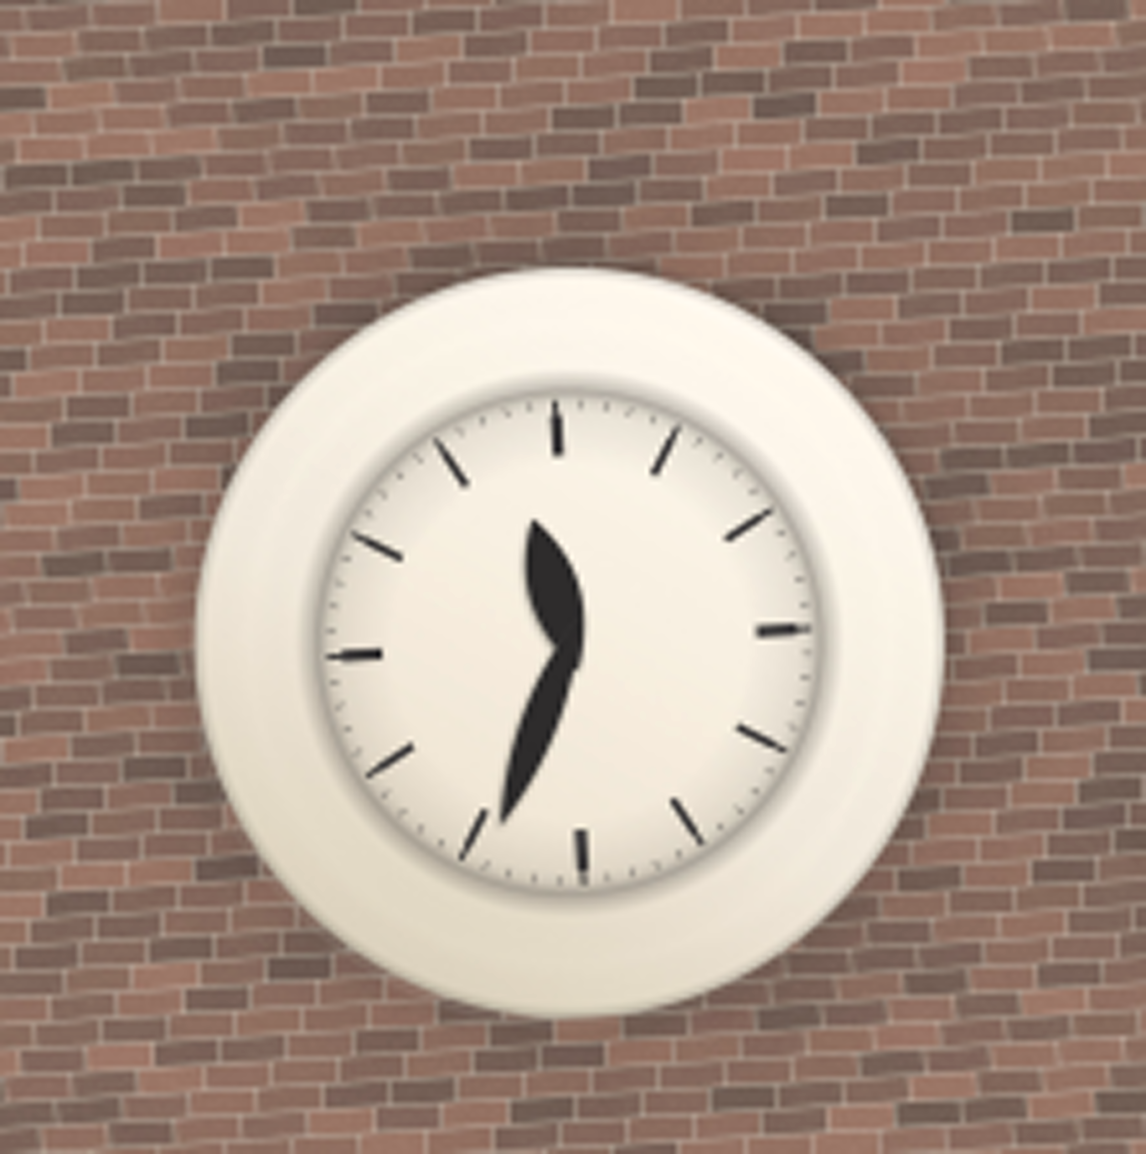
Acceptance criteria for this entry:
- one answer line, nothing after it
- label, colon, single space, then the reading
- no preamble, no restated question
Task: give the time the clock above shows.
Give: 11:34
